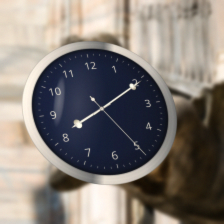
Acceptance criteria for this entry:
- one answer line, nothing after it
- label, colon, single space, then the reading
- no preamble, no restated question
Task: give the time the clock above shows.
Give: 8:10:25
